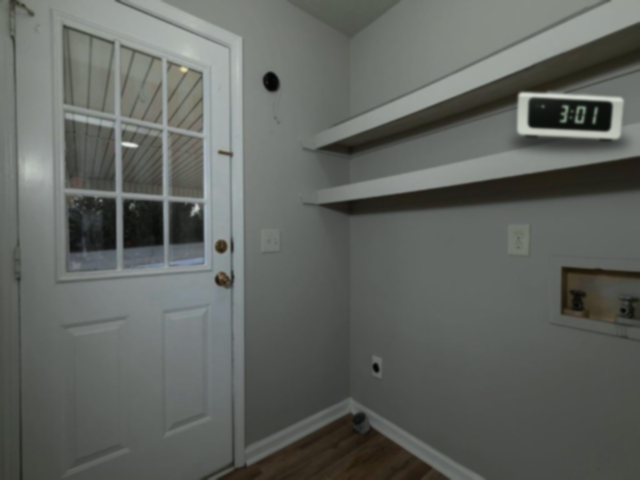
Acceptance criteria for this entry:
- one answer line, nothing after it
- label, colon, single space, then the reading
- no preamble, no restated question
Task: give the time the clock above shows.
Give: 3:01
